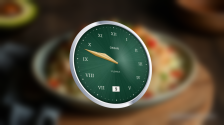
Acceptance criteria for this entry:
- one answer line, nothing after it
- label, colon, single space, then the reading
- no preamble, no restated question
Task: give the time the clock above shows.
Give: 9:48
